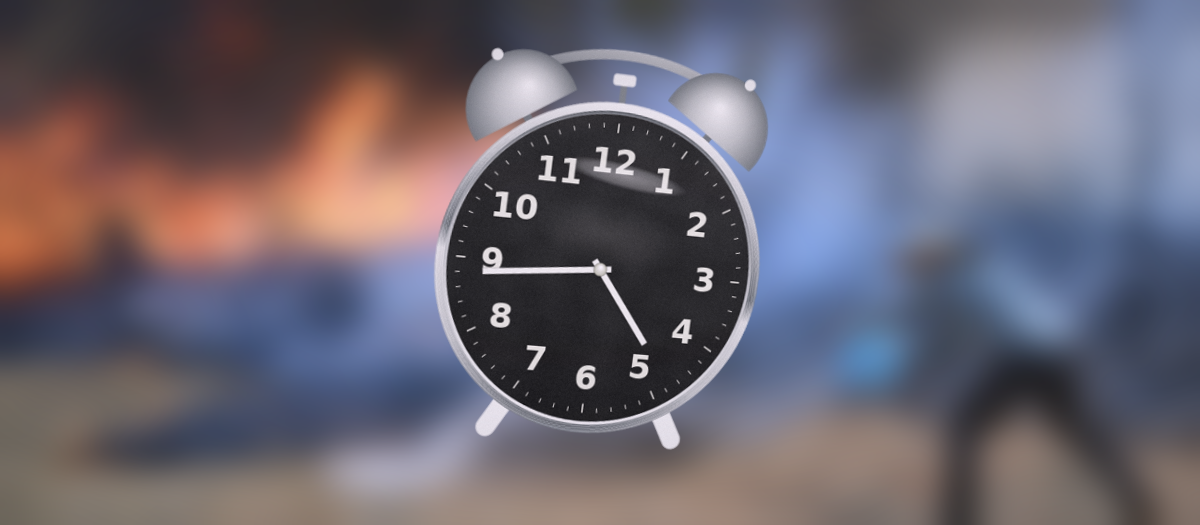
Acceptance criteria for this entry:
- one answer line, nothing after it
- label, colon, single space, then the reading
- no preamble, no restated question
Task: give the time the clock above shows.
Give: 4:44
